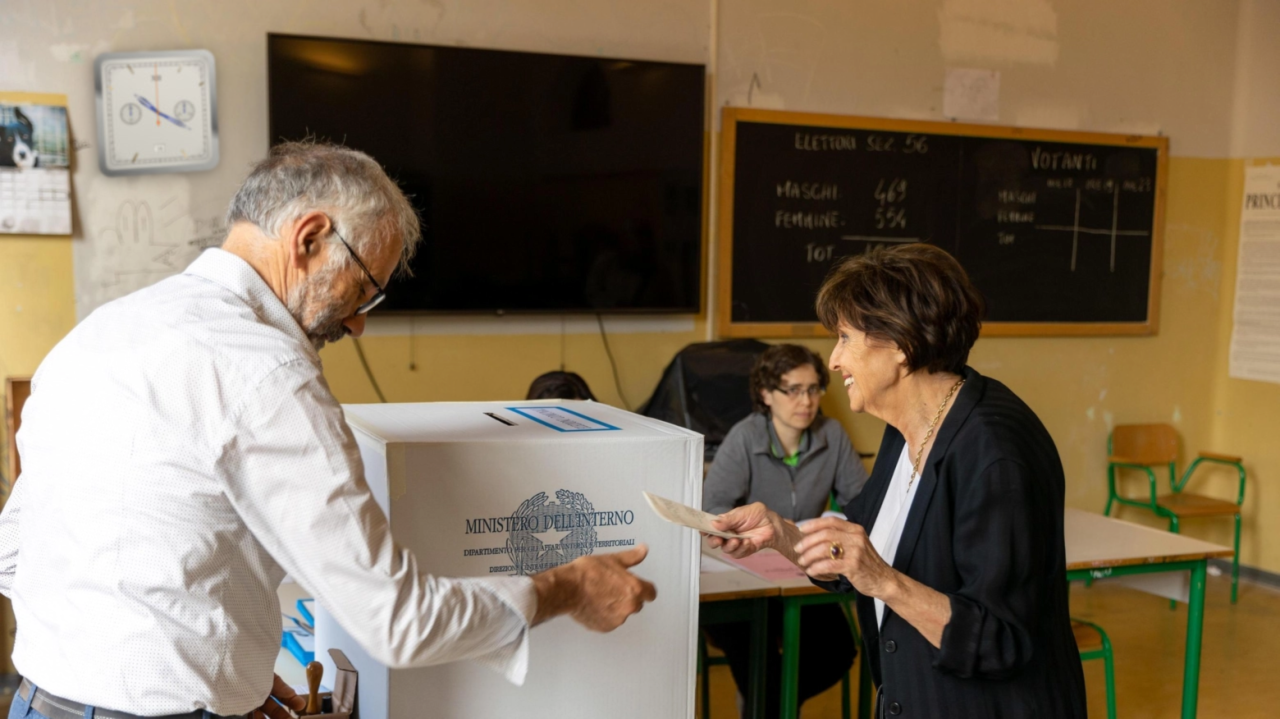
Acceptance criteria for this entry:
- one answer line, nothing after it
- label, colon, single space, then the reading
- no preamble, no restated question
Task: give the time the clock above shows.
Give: 10:20
